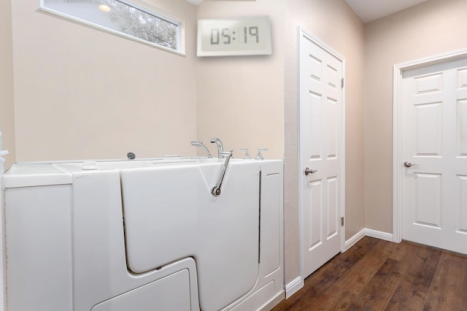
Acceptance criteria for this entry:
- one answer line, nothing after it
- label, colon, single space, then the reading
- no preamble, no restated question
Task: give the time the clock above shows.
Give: 5:19
